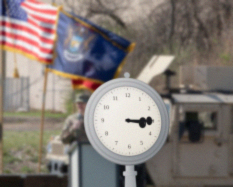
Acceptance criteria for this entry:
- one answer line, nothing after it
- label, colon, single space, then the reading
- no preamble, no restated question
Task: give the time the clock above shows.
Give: 3:15
